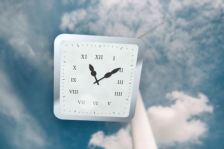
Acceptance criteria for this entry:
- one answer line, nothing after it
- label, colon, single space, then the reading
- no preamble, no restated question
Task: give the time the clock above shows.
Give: 11:09
